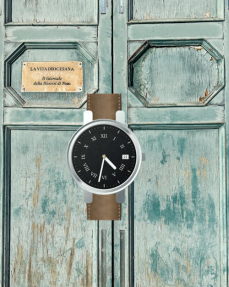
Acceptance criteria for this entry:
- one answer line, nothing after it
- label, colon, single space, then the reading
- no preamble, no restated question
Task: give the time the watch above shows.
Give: 4:32
